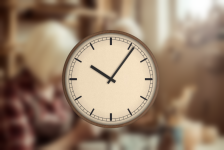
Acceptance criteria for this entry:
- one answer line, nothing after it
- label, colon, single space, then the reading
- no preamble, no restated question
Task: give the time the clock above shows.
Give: 10:06
